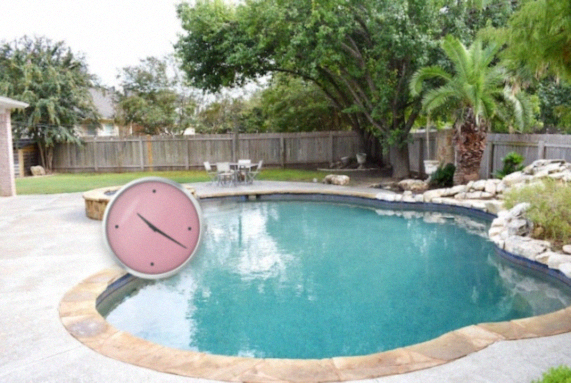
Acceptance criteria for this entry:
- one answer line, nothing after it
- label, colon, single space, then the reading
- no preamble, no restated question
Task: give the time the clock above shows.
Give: 10:20
